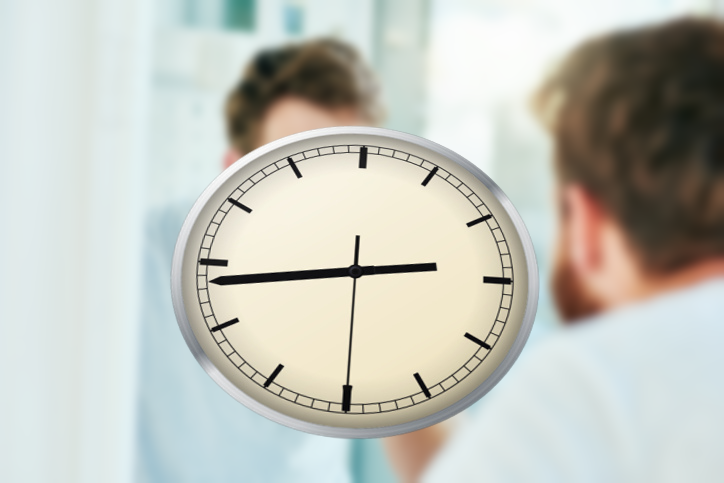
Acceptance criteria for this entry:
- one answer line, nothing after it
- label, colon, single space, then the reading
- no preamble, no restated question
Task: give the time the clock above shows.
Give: 2:43:30
